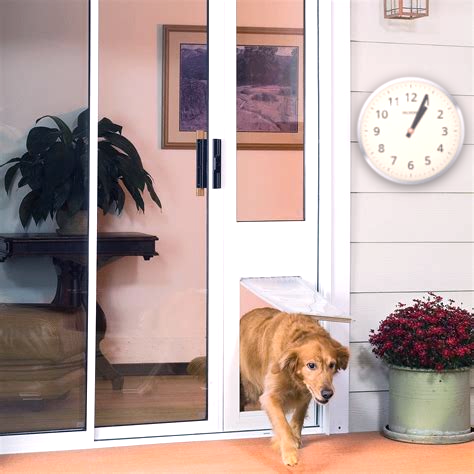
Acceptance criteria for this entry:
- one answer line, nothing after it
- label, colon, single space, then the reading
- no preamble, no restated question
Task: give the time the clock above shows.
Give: 1:04
